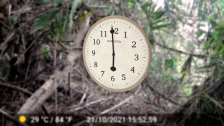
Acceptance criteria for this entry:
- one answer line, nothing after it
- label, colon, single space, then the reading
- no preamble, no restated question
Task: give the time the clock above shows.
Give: 5:59
